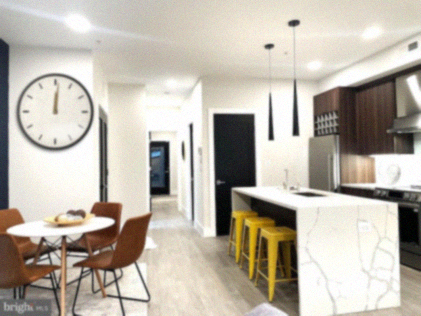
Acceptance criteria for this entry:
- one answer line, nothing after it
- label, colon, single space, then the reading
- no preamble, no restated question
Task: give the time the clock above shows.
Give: 12:01
